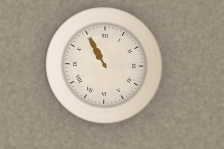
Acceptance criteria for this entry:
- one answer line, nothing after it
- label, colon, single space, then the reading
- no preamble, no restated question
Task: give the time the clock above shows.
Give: 10:55
